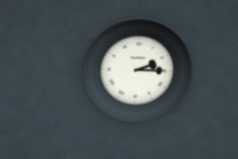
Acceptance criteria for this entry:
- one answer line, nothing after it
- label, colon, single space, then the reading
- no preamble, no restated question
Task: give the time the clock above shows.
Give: 2:15
